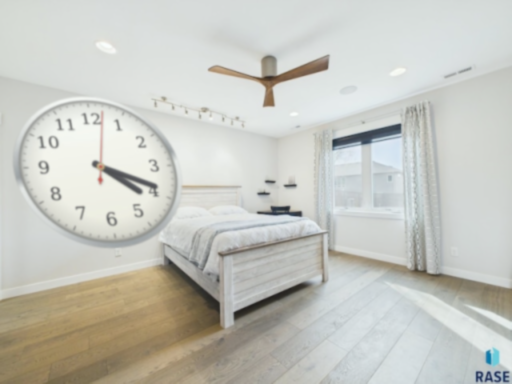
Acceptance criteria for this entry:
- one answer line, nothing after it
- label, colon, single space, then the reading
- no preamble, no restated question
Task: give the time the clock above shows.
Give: 4:19:02
